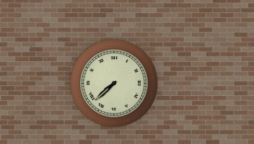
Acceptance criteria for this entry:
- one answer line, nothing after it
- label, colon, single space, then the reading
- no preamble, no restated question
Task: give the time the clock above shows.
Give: 7:38
